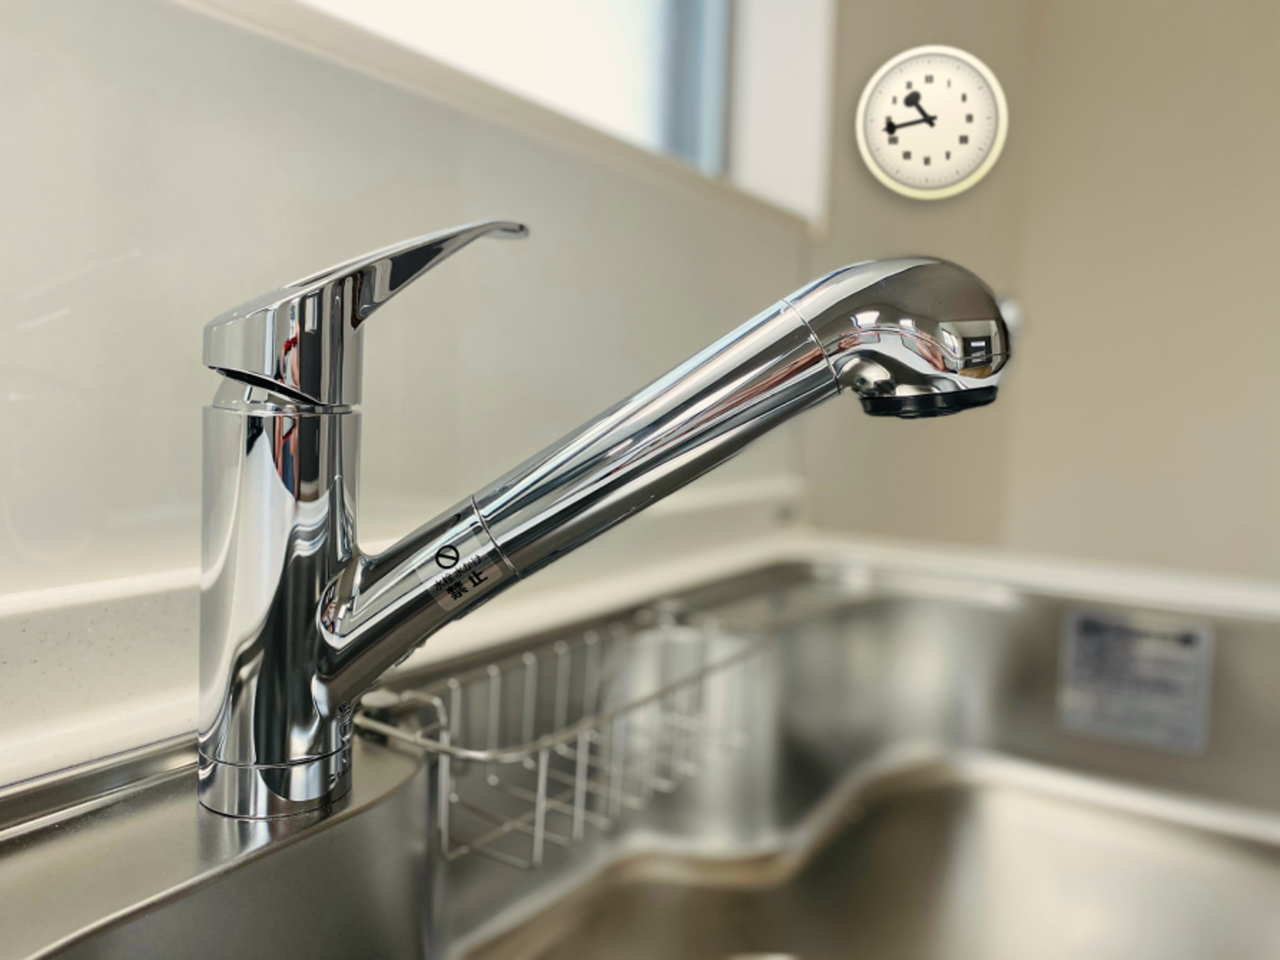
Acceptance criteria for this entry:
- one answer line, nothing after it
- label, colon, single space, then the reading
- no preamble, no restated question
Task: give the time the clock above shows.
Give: 10:43
